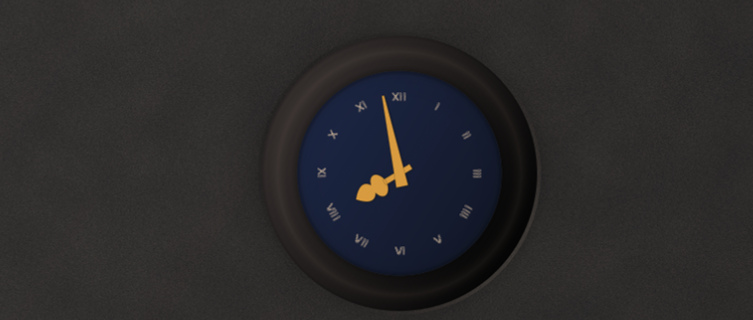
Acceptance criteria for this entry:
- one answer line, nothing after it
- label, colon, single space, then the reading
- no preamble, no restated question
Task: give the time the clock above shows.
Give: 7:58
